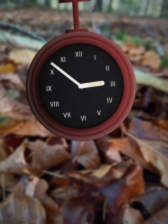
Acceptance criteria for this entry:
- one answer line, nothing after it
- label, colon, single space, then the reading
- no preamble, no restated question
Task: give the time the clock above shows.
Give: 2:52
